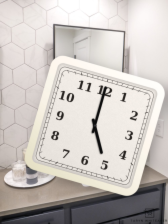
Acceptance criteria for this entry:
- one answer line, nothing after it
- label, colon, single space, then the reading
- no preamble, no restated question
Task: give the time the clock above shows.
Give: 5:00
